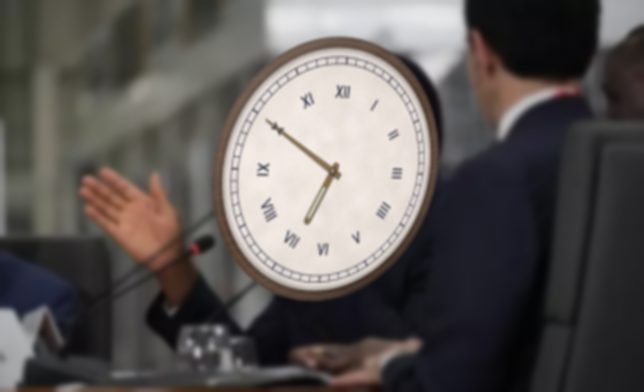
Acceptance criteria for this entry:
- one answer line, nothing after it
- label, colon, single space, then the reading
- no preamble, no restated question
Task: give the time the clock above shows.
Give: 6:50
